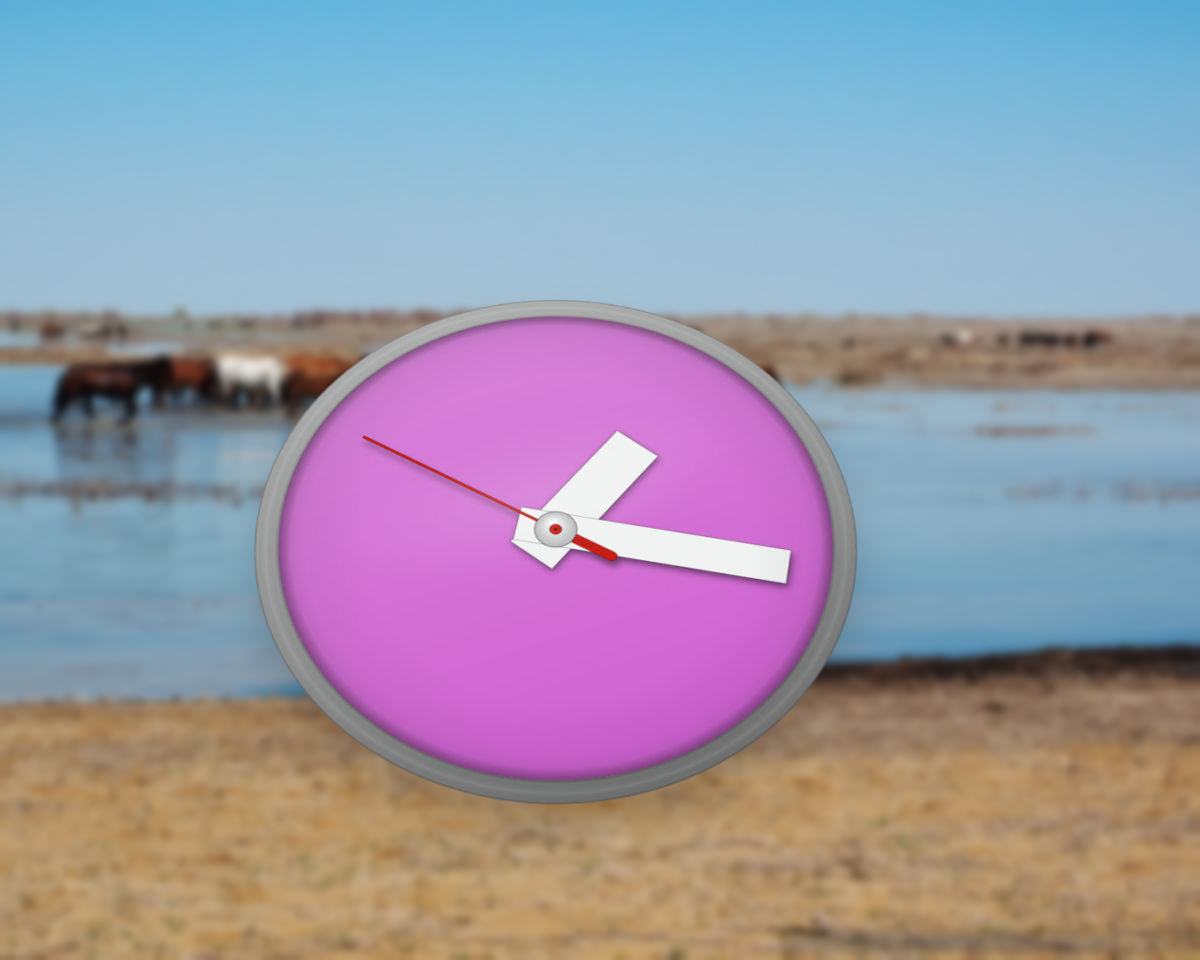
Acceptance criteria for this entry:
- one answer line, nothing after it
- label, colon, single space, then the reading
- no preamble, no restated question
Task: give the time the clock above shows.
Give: 1:16:50
